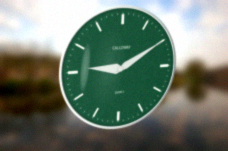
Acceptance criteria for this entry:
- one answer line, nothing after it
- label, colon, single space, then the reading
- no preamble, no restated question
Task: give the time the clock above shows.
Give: 9:10
